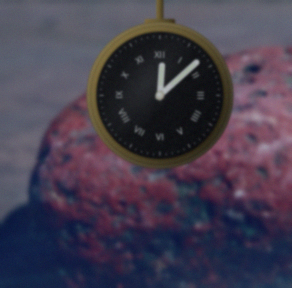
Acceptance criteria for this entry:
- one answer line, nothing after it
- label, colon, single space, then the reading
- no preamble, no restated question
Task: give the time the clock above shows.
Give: 12:08
